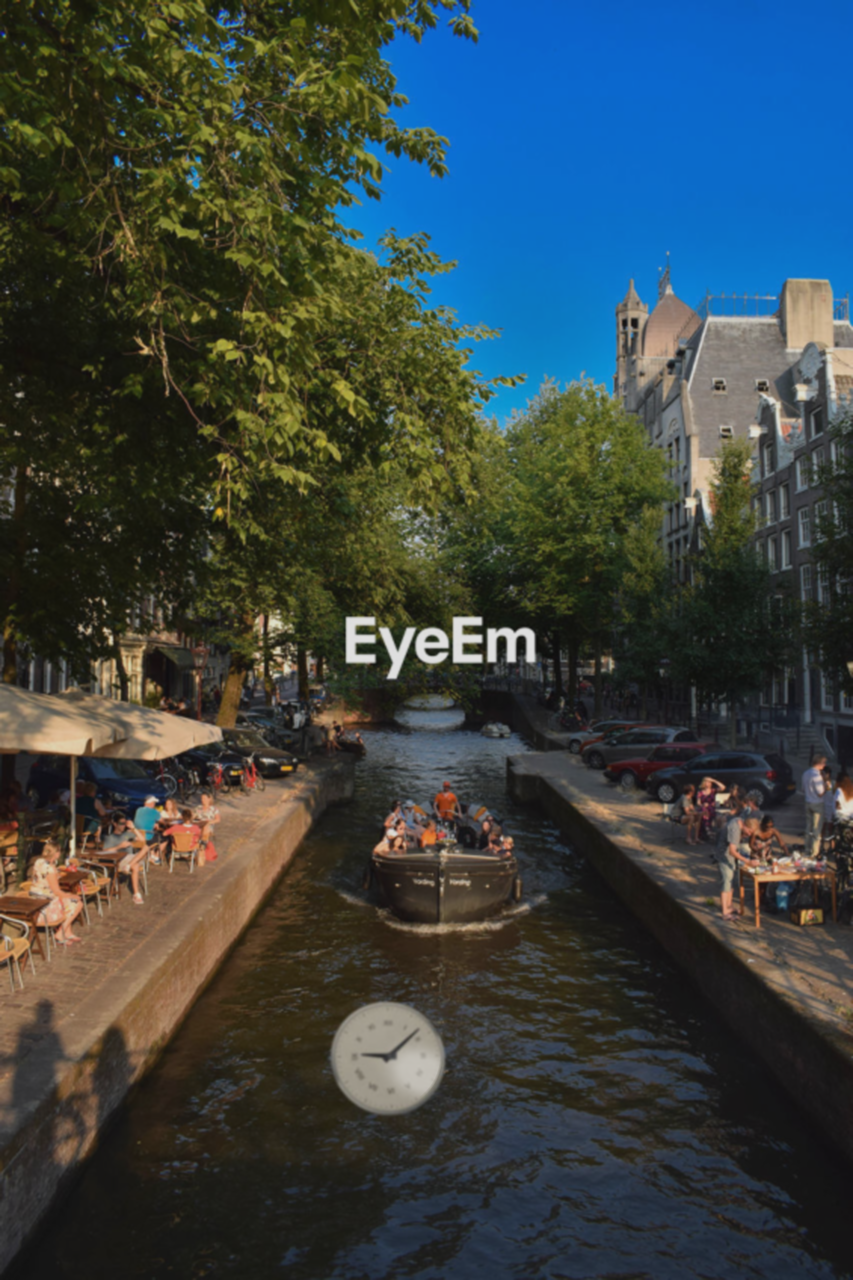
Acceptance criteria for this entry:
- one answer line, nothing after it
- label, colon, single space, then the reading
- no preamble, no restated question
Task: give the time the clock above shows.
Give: 9:08
